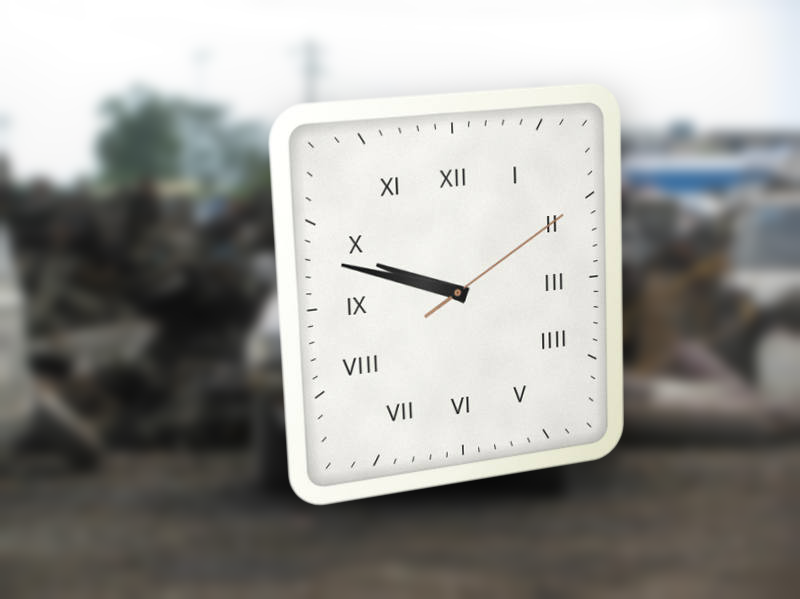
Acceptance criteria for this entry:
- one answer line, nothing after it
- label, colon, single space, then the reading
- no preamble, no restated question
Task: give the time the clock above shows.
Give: 9:48:10
